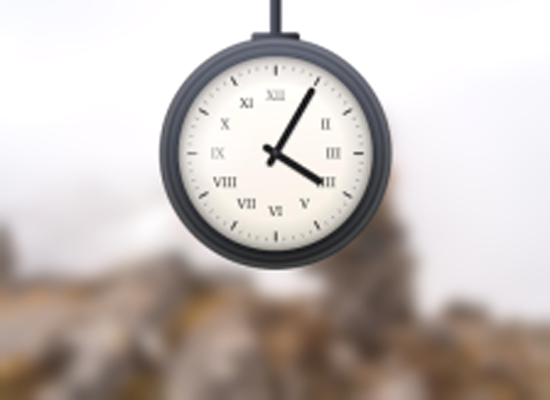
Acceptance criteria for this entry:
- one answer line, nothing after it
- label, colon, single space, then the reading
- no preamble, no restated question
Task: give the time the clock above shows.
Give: 4:05
